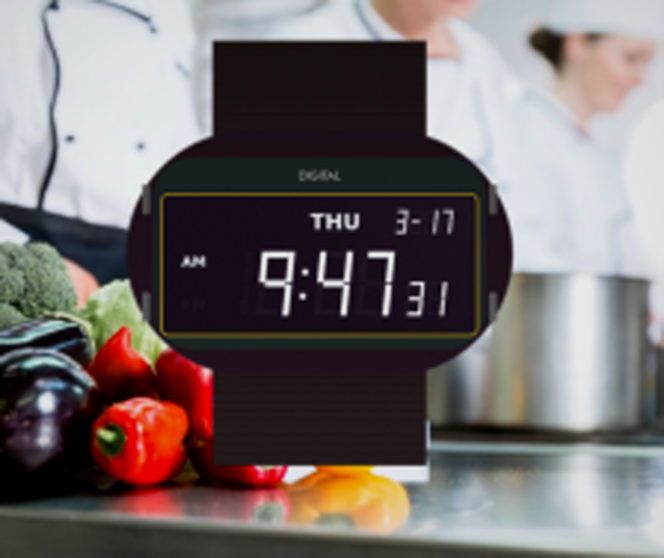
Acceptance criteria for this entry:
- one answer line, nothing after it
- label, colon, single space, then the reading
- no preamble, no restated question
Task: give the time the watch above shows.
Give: 9:47:31
